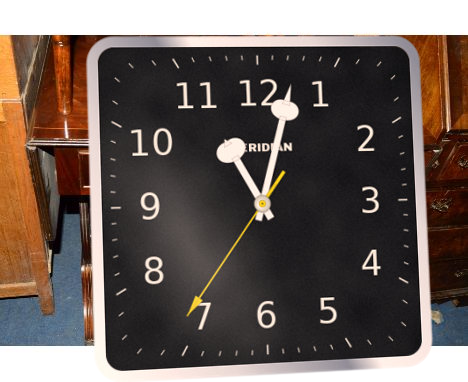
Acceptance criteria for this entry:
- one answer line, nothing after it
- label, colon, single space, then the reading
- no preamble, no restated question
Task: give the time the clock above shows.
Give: 11:02:36
